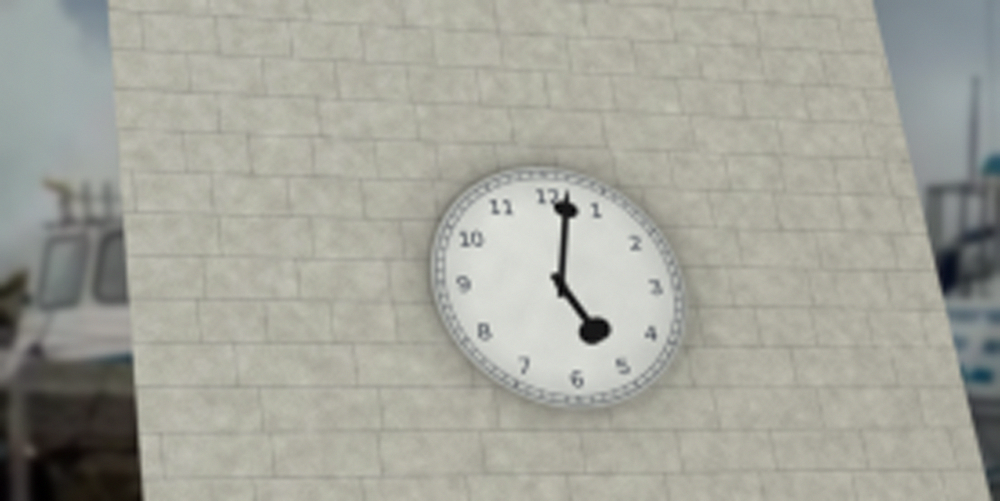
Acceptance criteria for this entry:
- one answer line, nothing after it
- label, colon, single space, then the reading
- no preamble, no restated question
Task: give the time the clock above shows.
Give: 5:02
